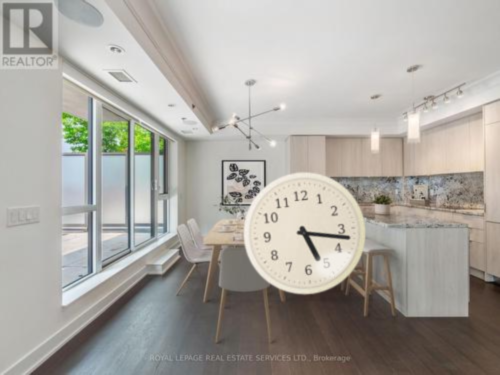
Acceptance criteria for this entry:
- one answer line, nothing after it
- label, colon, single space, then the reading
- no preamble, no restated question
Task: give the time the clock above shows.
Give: 5:17
